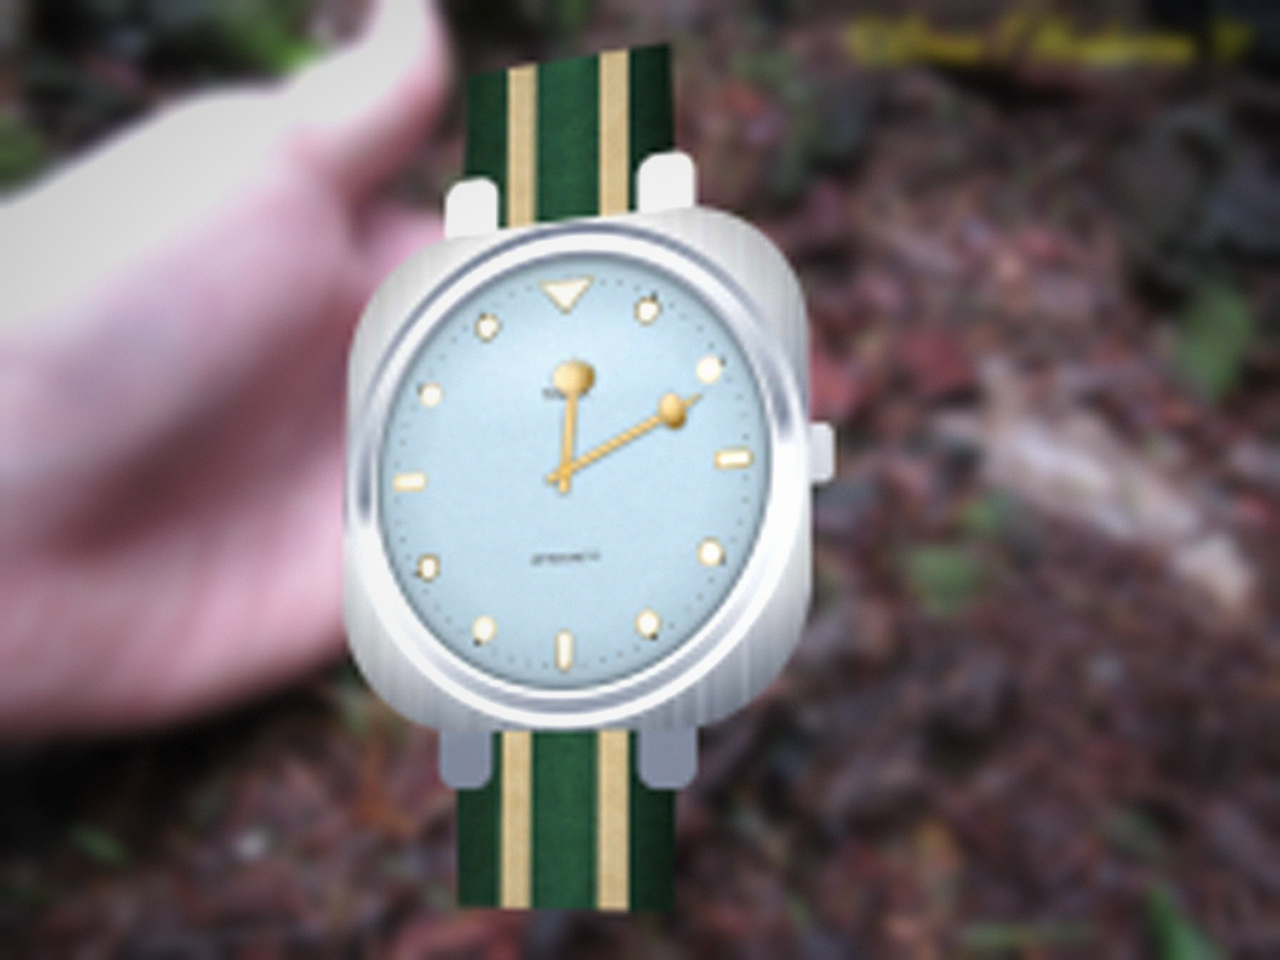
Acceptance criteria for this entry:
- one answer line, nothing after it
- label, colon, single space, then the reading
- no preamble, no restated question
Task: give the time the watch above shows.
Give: 12:11
